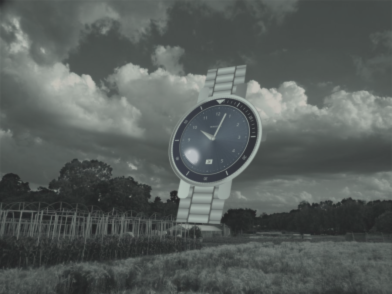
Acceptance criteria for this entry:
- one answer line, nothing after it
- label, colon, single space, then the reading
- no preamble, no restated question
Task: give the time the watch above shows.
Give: 10:03
